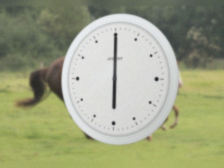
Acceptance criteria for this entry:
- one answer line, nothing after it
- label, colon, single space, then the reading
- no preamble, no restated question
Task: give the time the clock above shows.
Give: 6:00
